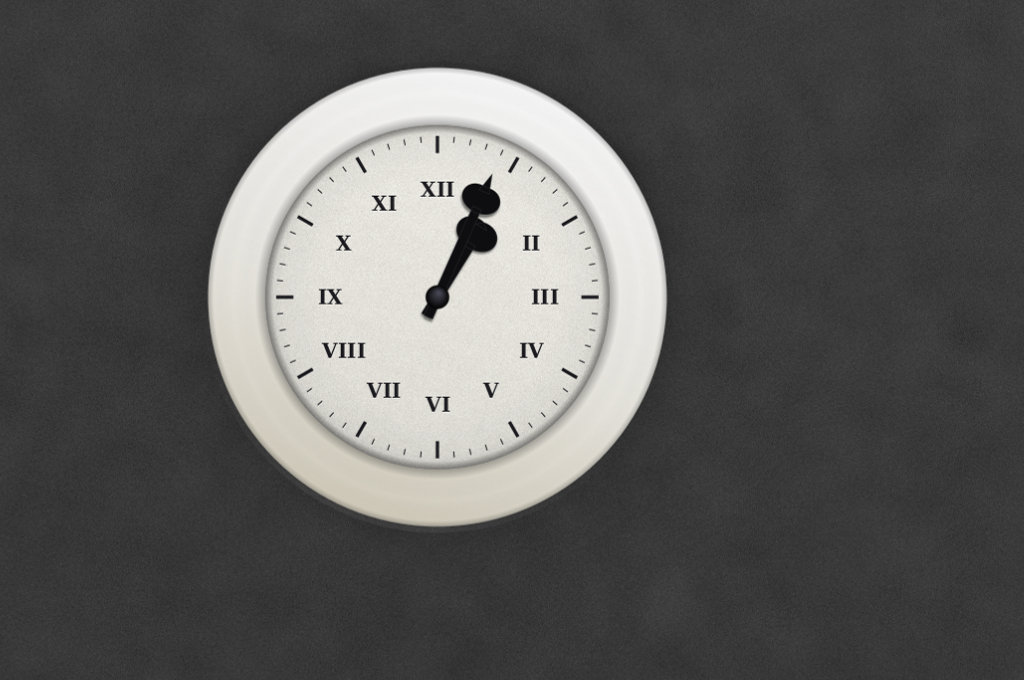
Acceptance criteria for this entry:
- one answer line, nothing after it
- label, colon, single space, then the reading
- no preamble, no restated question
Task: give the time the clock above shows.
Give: 1:04
